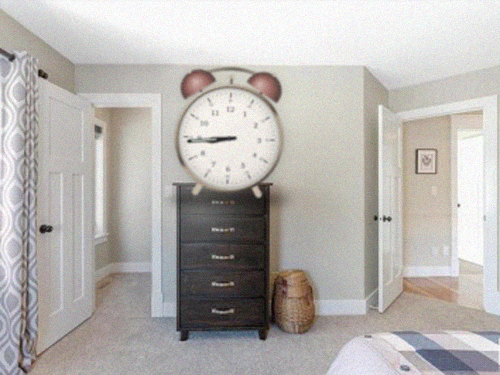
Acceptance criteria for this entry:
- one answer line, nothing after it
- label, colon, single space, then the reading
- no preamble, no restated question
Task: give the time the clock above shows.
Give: 8:44
